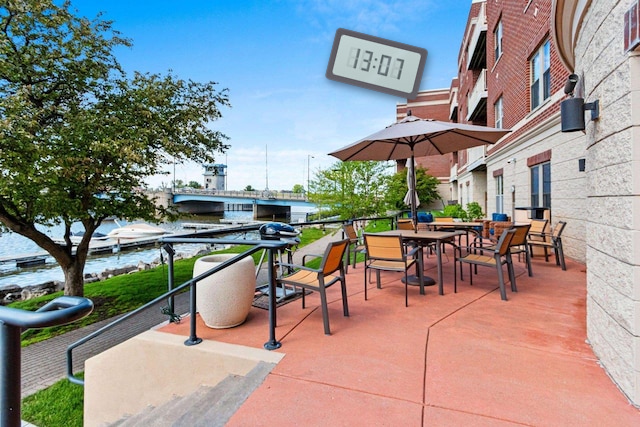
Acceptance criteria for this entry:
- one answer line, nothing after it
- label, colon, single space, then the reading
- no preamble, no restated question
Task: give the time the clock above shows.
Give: 13:07
